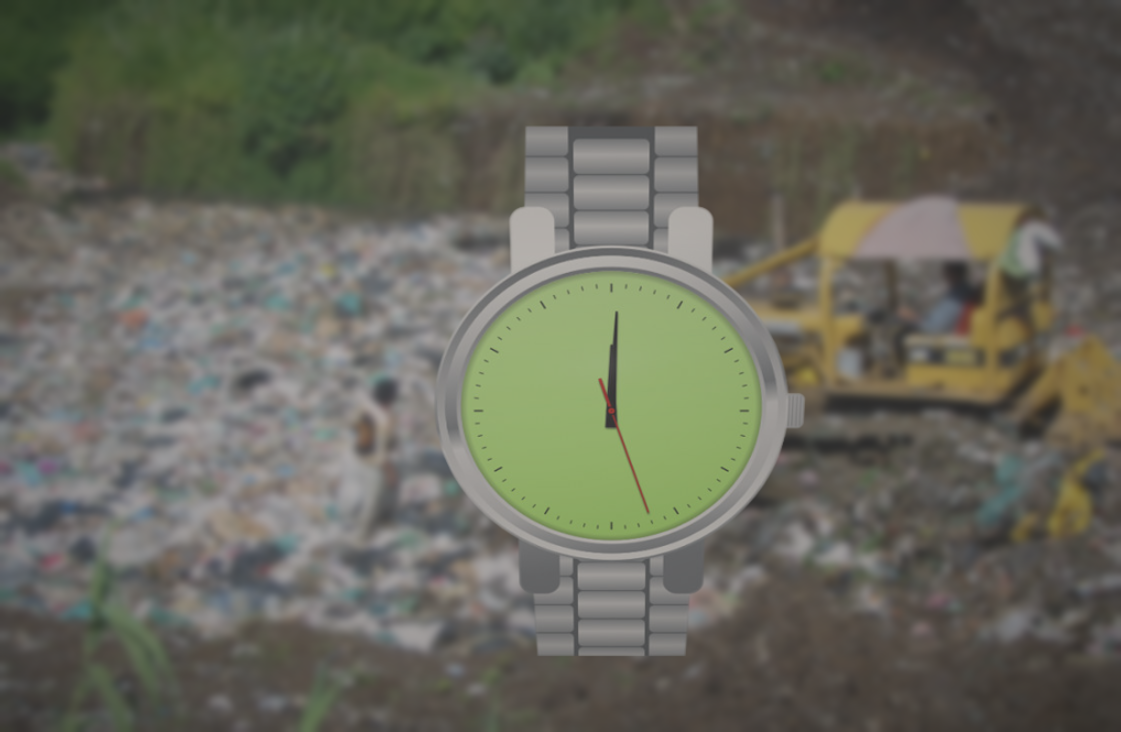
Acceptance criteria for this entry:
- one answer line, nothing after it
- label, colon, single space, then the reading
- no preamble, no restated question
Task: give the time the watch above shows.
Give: 12:00:27
